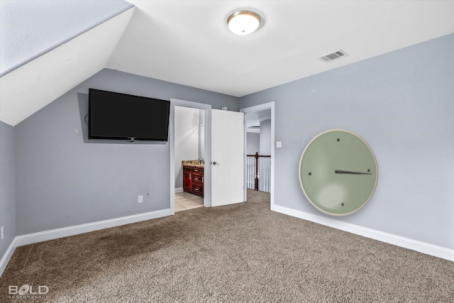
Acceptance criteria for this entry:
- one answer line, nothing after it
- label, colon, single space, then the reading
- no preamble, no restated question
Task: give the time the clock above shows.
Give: 3:16
